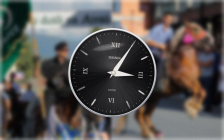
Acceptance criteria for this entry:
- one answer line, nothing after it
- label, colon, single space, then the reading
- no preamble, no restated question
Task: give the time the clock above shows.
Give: 3:05
